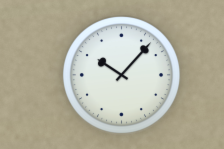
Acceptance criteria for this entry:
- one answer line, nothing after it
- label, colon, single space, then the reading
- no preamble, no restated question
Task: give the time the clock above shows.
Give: 10:07
